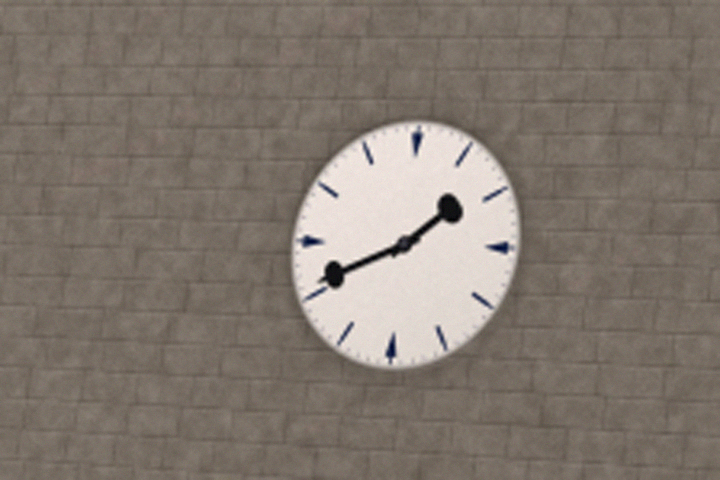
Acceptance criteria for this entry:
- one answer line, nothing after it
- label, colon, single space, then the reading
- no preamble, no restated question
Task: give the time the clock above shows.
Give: 1:41
